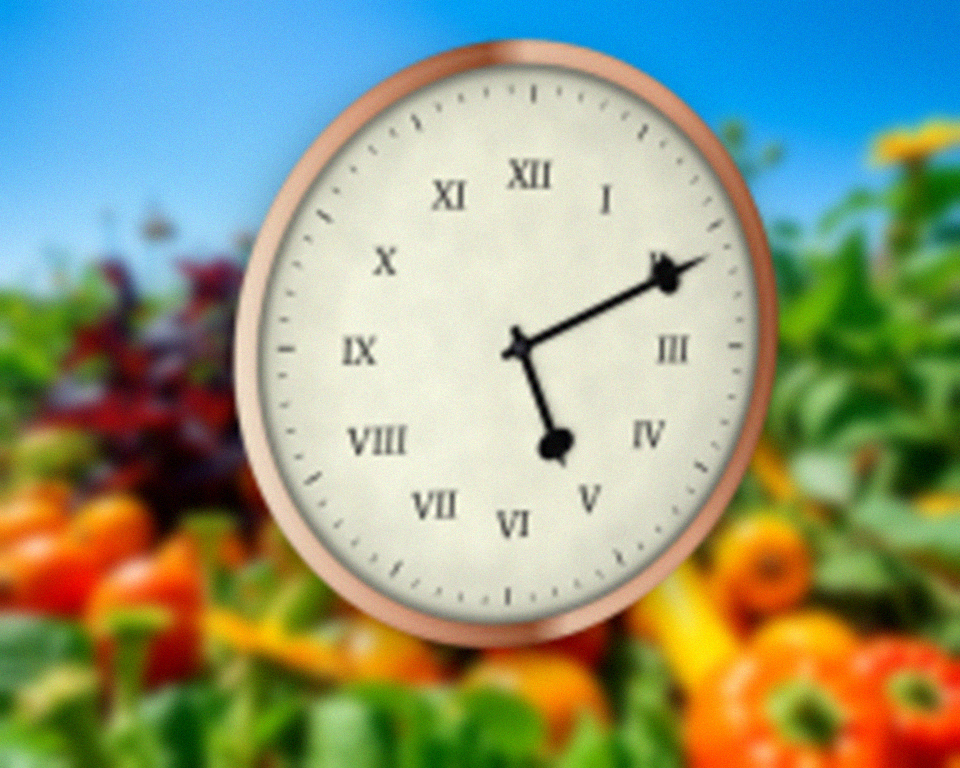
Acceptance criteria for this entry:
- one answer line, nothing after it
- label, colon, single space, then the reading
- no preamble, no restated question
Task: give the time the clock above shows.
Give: 5:11
